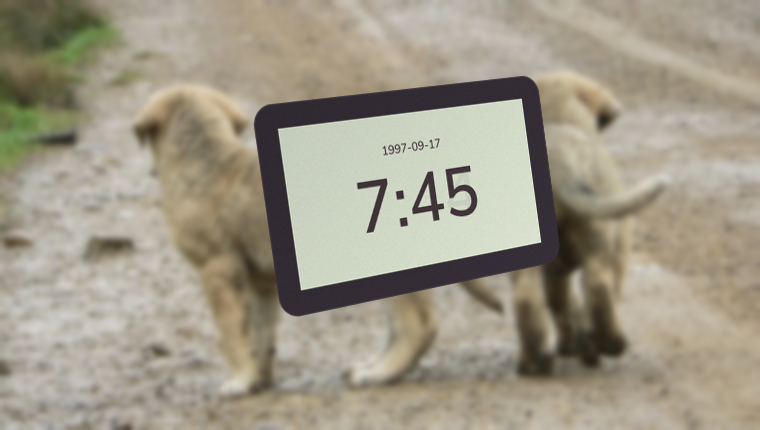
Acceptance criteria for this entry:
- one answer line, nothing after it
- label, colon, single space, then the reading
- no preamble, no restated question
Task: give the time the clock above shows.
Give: 7:45
